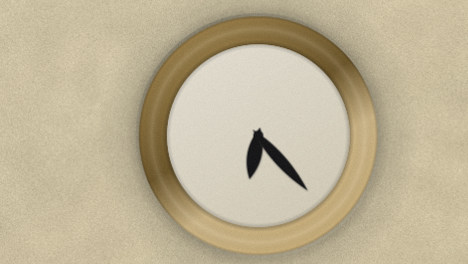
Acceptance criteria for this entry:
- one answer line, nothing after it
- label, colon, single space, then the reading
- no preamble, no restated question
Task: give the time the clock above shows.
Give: 6:23
